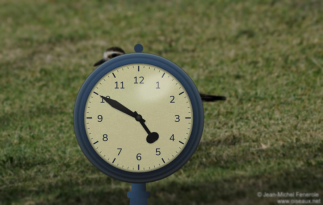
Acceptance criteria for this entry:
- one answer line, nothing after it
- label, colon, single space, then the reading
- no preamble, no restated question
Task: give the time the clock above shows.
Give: 4:50
